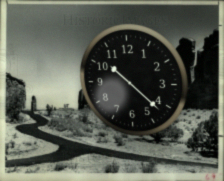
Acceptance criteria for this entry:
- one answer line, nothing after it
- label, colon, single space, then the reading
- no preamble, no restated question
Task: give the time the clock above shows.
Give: 10:22
